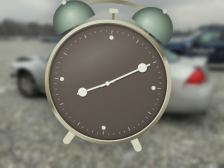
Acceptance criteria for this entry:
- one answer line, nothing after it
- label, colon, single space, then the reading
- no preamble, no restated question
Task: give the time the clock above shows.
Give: 8:10
